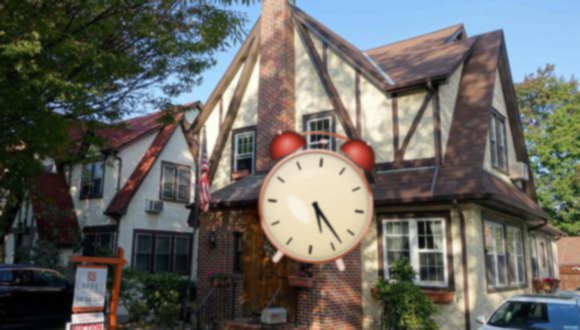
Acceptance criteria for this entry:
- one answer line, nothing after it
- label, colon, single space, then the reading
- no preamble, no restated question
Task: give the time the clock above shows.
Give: 5:23
